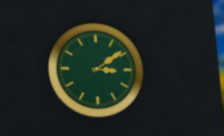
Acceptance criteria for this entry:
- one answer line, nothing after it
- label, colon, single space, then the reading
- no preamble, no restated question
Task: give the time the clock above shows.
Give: 3:09
